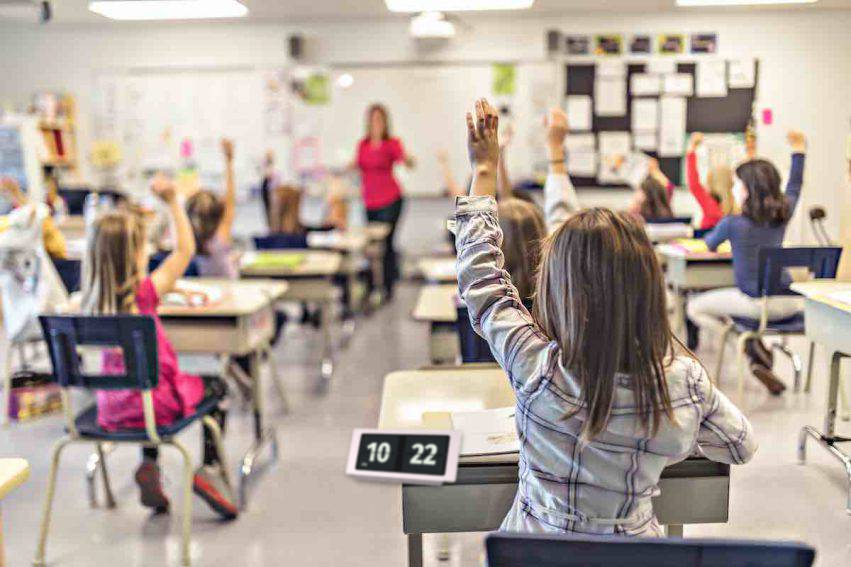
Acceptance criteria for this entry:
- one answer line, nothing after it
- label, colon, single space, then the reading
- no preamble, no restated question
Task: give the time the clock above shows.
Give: 10:22
